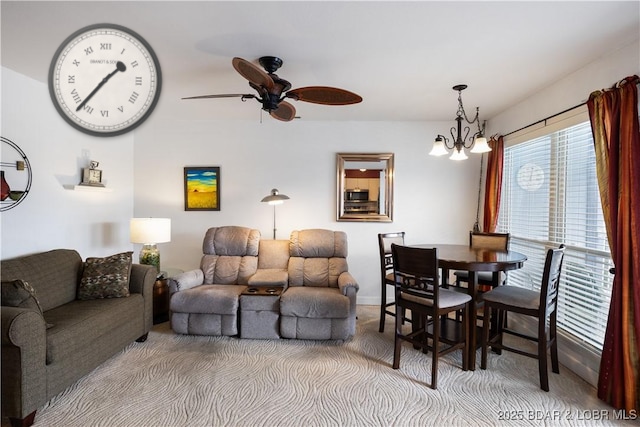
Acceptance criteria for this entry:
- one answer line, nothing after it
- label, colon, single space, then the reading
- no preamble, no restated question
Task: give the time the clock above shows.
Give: 1:37
